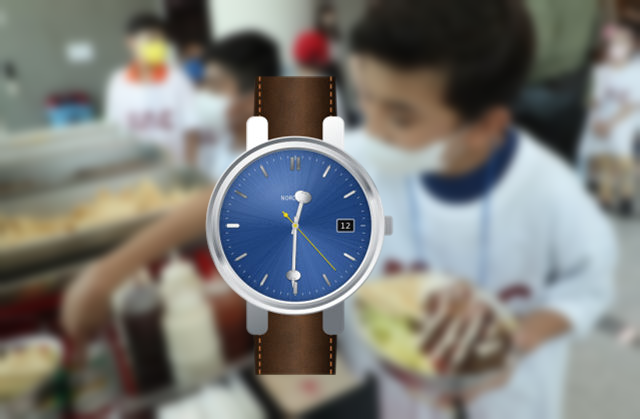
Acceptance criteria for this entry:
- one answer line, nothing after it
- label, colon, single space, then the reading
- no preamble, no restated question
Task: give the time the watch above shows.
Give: 12:30:23
